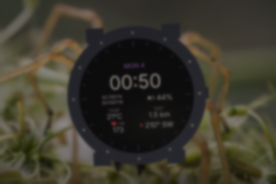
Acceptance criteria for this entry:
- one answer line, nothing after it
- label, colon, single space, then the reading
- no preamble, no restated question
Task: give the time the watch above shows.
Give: 0:50
